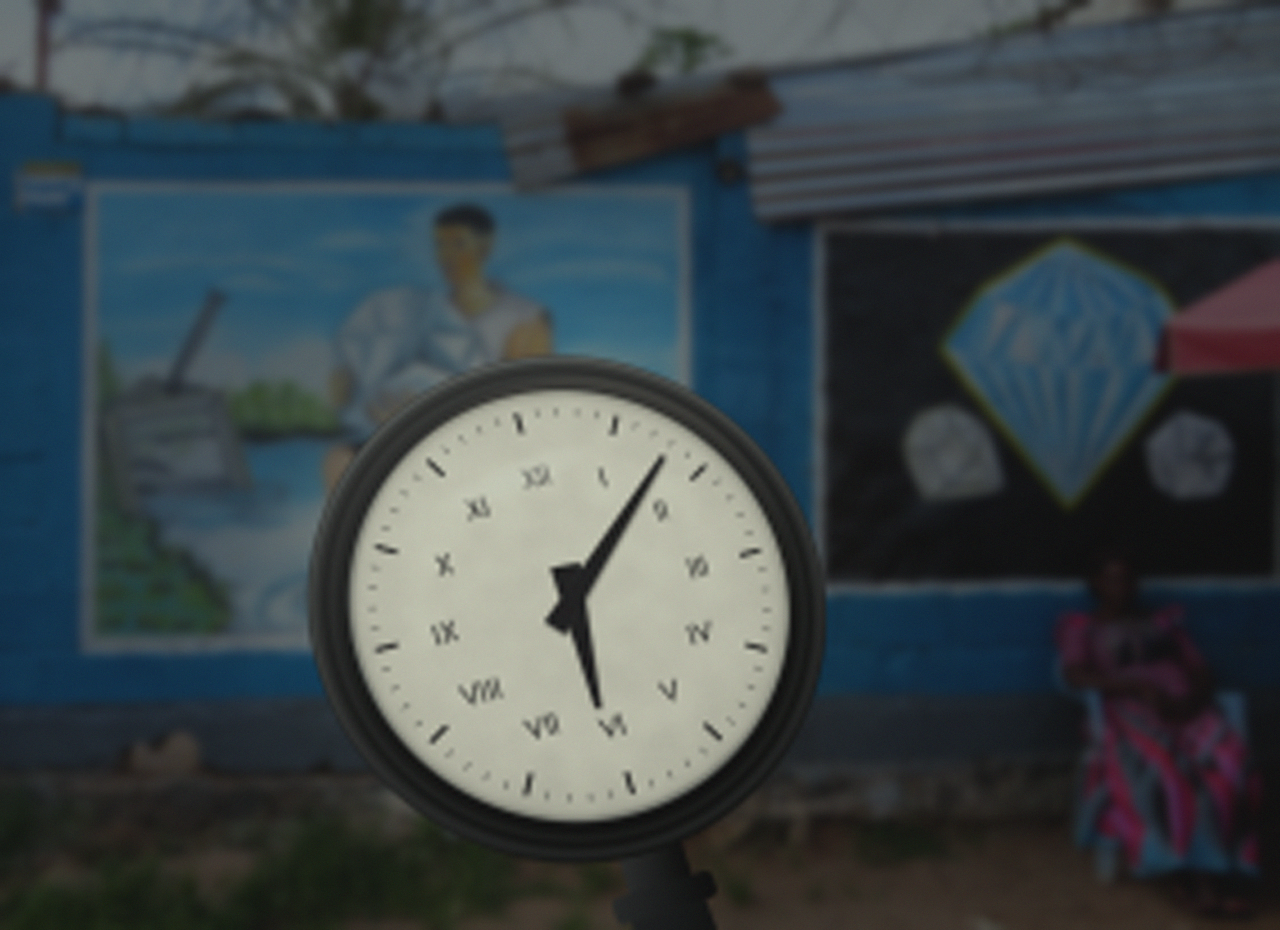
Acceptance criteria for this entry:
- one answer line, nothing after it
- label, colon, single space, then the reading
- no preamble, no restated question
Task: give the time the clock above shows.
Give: 6:08
